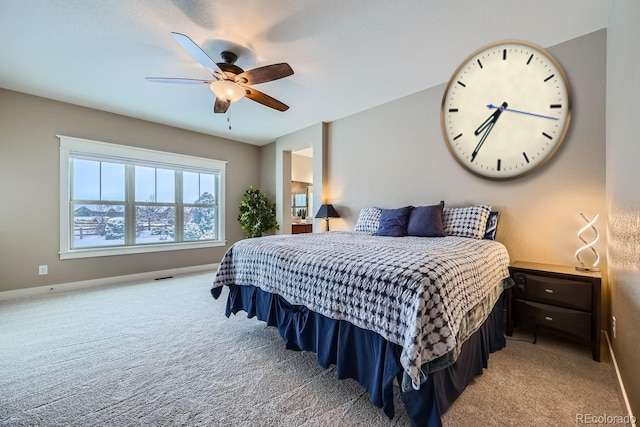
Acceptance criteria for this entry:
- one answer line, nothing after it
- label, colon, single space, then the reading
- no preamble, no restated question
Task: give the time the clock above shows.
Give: 7:35:17
